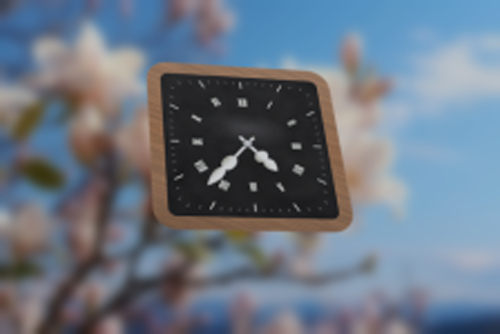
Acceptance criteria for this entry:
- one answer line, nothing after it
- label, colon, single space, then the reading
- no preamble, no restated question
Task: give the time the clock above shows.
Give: 4:37
